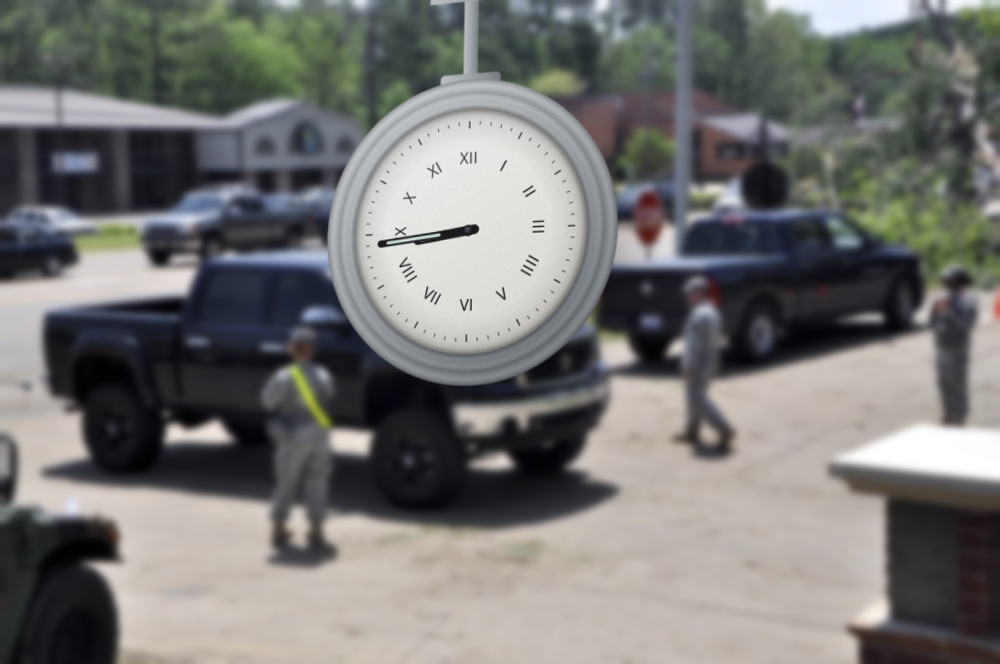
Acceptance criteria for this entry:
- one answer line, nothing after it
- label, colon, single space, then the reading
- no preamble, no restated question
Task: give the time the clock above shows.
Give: 8:44
